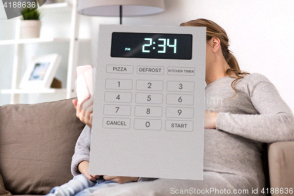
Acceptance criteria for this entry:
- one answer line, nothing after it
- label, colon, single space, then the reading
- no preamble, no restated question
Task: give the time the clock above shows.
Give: 2:34
